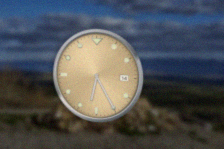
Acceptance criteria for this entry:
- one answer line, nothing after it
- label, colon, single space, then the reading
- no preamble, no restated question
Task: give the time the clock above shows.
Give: 6:25
